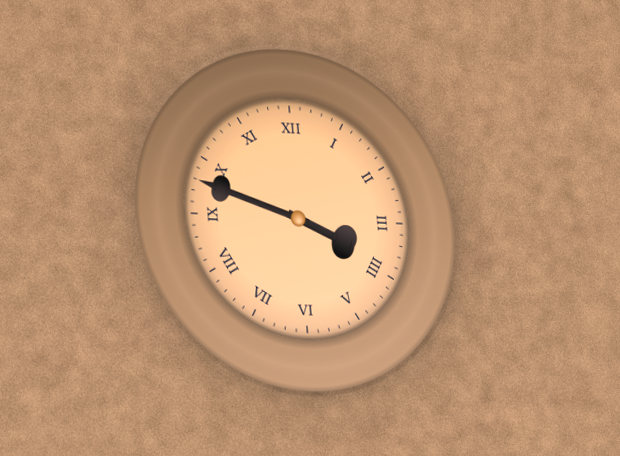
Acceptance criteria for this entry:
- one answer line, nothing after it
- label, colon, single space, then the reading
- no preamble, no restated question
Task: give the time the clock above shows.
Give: 3:48
